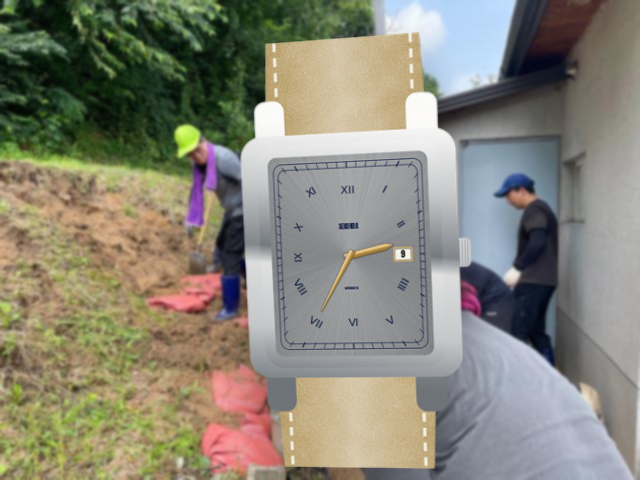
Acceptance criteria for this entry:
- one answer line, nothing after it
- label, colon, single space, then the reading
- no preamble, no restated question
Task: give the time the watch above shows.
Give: 2:35
